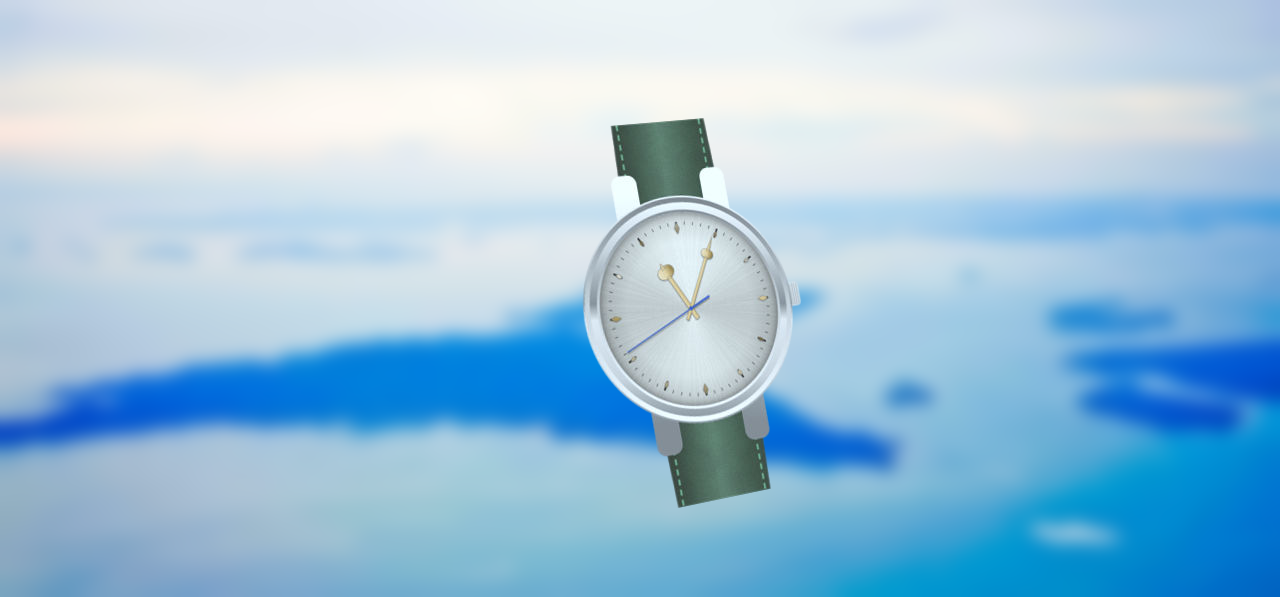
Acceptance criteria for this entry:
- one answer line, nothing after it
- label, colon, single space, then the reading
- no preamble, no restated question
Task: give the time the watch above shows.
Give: 11:04:41
